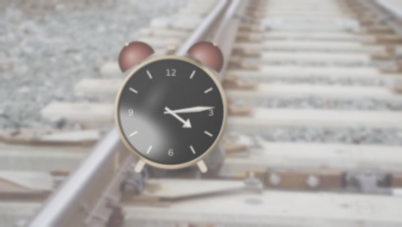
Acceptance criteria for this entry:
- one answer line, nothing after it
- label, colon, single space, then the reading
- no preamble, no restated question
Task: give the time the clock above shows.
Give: 4:14
